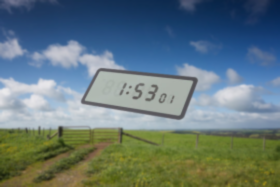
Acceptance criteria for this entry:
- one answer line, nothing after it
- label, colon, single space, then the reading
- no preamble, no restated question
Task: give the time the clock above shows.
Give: 1:53:01
